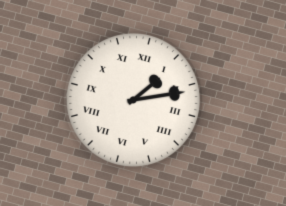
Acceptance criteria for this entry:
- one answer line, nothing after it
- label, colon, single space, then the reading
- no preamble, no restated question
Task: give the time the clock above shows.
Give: 1:11
